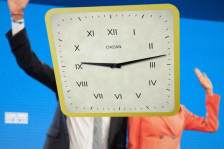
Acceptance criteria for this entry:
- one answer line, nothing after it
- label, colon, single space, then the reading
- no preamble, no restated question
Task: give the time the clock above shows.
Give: 9:13
